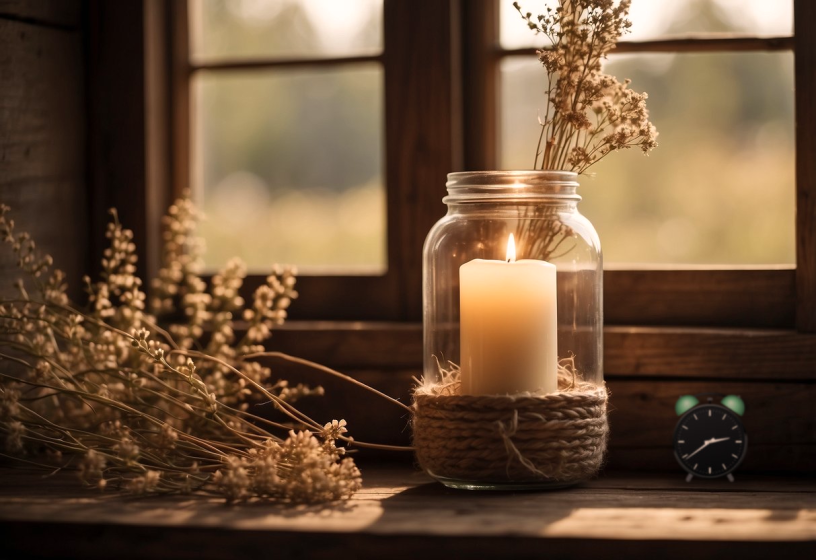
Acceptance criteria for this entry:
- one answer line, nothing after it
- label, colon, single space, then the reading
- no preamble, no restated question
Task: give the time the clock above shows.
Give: 2:39
